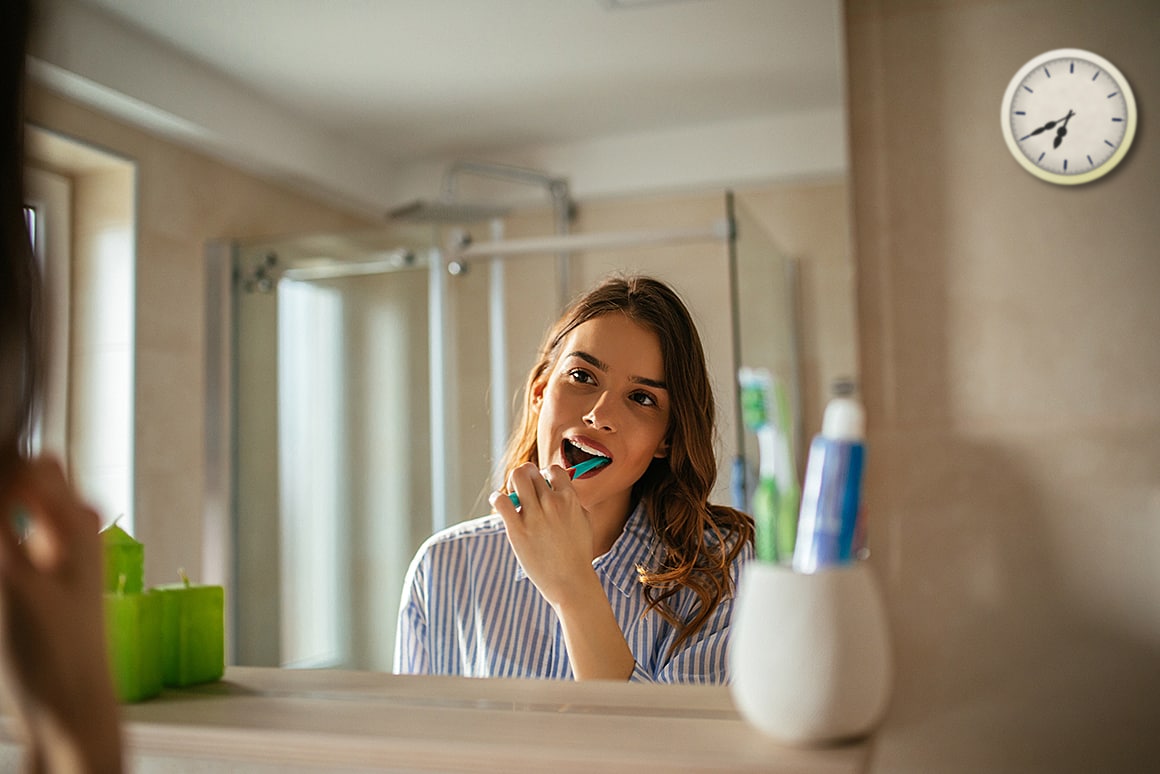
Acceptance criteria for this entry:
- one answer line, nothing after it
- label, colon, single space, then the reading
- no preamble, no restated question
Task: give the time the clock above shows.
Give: 6:40
